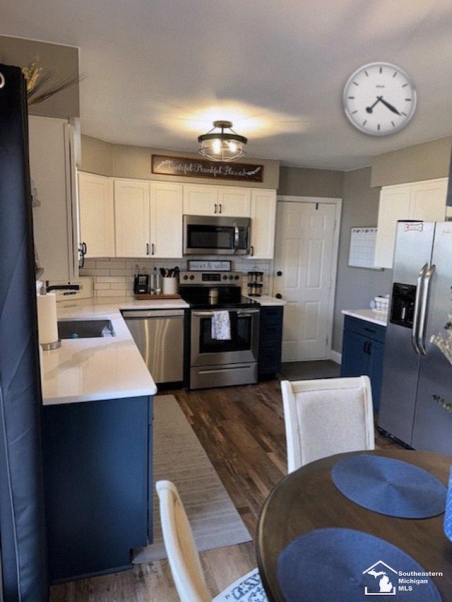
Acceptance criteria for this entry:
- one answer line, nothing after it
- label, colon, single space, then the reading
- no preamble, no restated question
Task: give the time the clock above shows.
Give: 7:21
